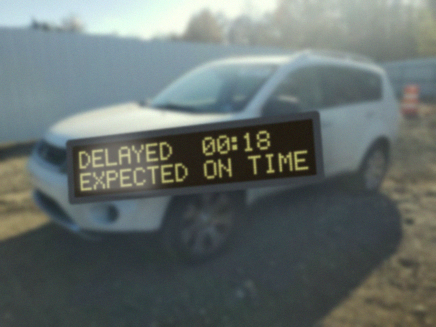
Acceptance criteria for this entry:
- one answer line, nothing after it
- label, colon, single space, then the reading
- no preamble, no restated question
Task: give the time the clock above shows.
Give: 0:18
